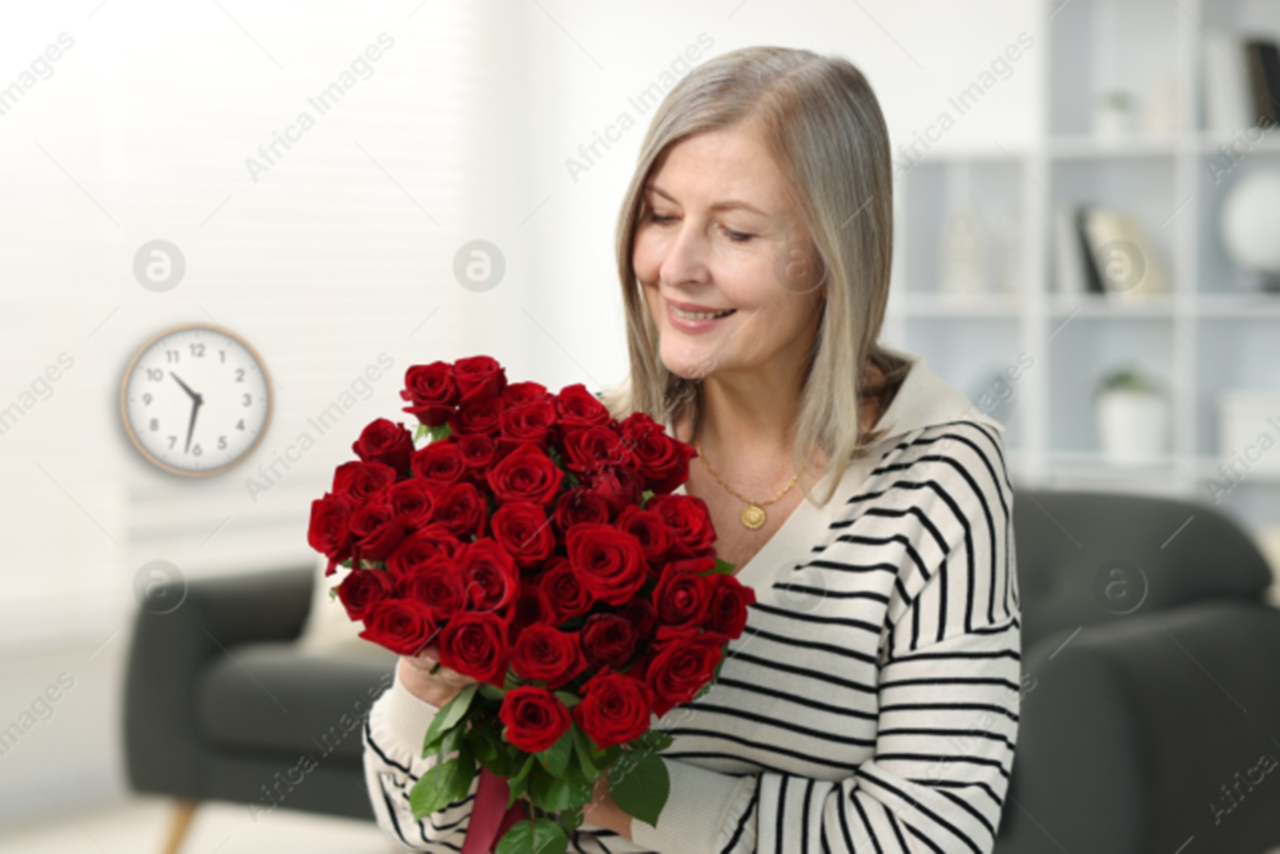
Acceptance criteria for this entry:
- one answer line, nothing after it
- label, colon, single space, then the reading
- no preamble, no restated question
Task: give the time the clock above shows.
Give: 10:32
